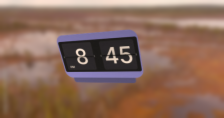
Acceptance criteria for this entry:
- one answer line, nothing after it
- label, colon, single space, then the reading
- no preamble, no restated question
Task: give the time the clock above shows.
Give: 8:45
